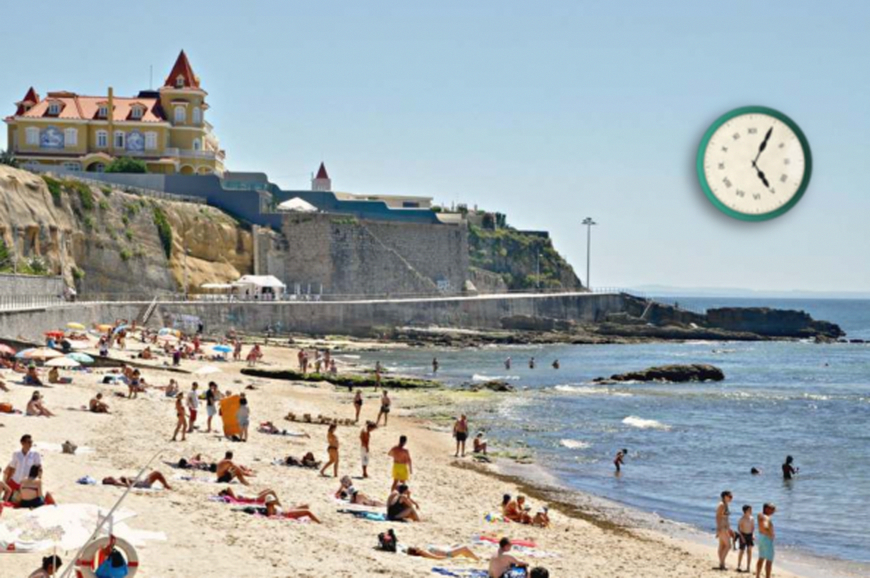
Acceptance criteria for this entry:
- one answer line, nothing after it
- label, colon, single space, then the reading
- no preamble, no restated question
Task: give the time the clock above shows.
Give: 5:05
